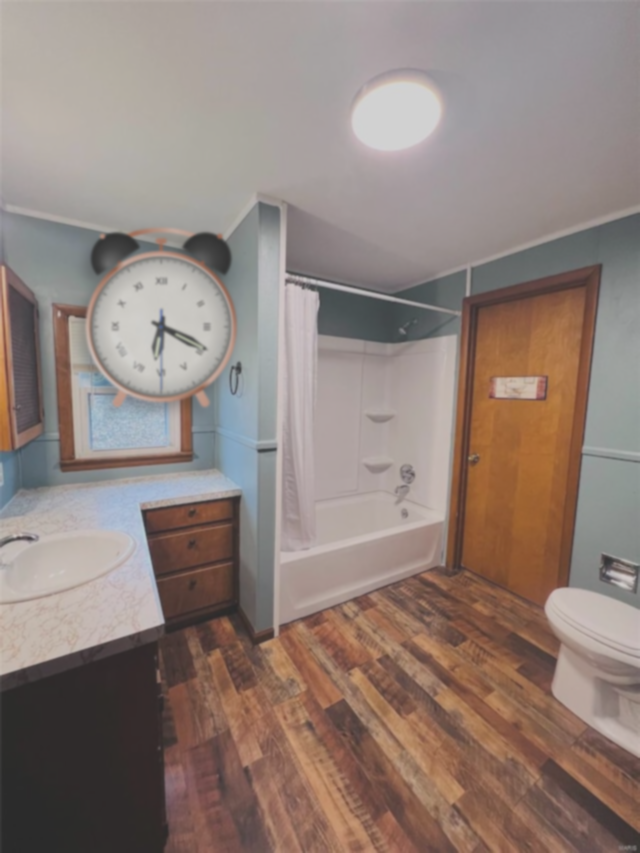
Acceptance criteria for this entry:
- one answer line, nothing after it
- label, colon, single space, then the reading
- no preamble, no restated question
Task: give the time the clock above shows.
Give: 6:19:30
